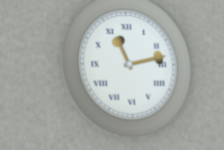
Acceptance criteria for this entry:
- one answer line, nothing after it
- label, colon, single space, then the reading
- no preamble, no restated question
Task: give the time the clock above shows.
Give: 11:13
